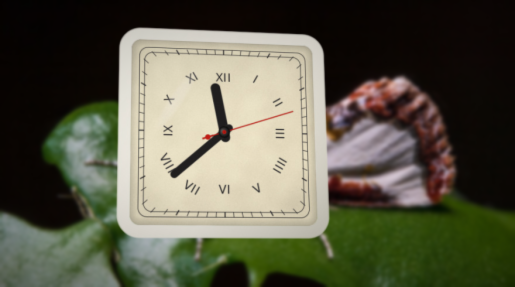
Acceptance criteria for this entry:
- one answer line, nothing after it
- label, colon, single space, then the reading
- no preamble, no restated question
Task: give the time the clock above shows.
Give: 11:38:12
